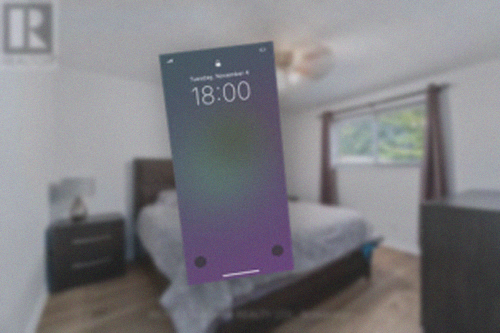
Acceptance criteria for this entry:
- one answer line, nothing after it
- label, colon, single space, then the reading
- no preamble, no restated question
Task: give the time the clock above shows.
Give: 18:00
